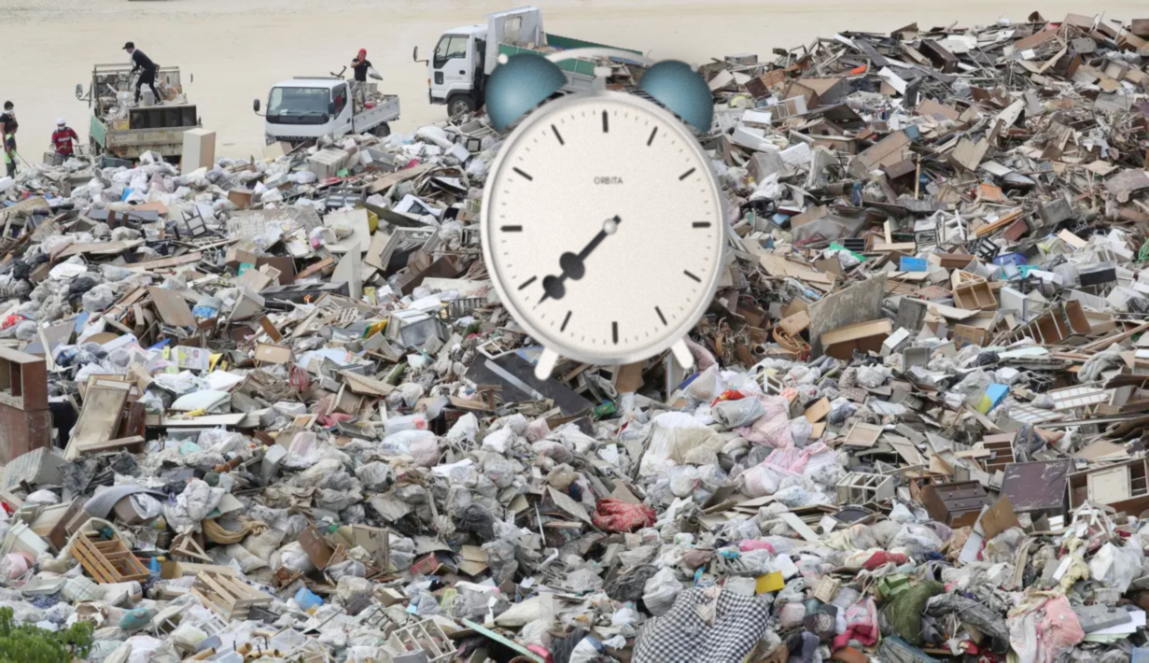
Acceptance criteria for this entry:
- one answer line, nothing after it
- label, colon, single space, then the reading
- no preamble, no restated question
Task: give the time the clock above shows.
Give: 7:38
